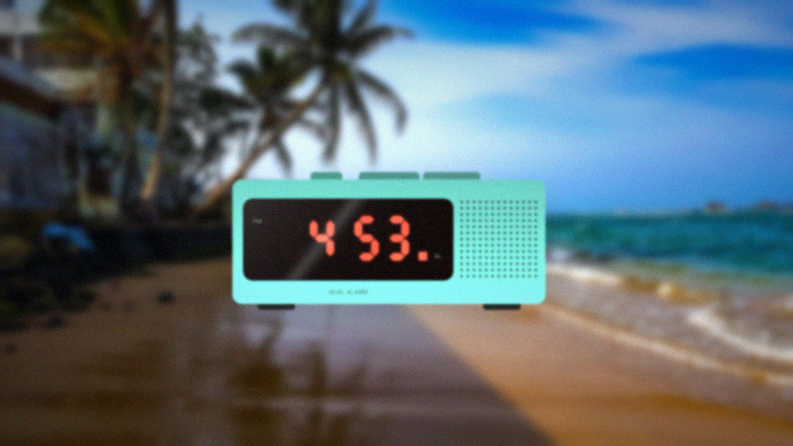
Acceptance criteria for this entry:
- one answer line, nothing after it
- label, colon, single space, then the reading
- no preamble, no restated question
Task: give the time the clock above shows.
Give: 4:53
